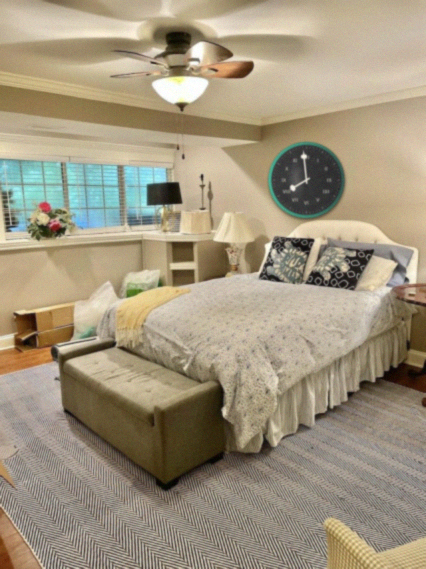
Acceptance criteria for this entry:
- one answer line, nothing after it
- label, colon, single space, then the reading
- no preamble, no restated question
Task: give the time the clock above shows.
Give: 7:59
